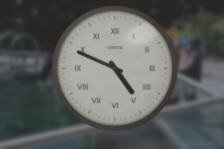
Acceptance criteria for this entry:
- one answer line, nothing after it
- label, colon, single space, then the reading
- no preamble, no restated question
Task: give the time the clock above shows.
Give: 4:49
